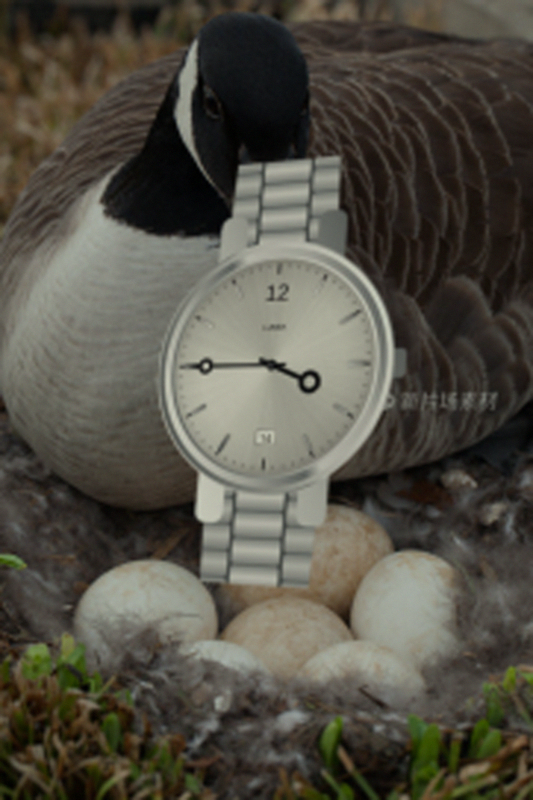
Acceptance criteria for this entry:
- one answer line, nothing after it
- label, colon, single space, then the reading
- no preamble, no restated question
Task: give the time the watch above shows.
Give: 3:45
